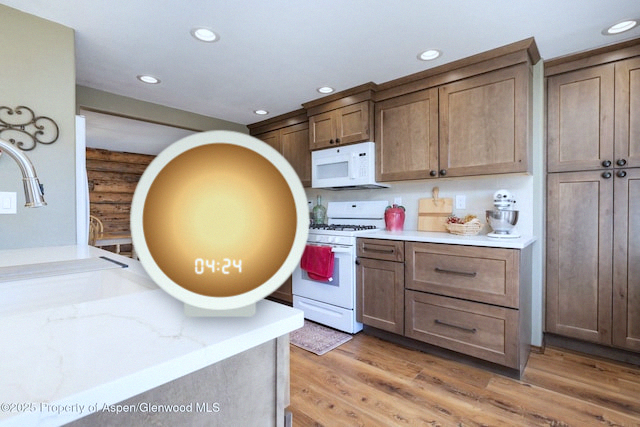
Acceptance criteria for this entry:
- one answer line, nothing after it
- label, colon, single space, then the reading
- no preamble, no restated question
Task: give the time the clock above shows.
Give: 4:24
